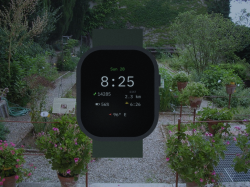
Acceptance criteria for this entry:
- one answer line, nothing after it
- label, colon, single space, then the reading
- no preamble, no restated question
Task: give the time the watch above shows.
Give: 8:25
